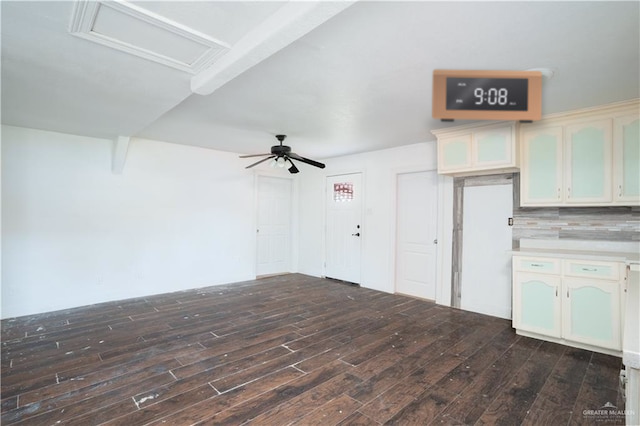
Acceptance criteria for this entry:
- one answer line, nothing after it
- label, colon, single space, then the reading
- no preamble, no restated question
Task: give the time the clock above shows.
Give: 9:08
